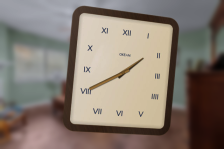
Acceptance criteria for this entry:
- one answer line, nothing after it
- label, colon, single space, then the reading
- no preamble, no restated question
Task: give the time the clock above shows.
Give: 1:40
